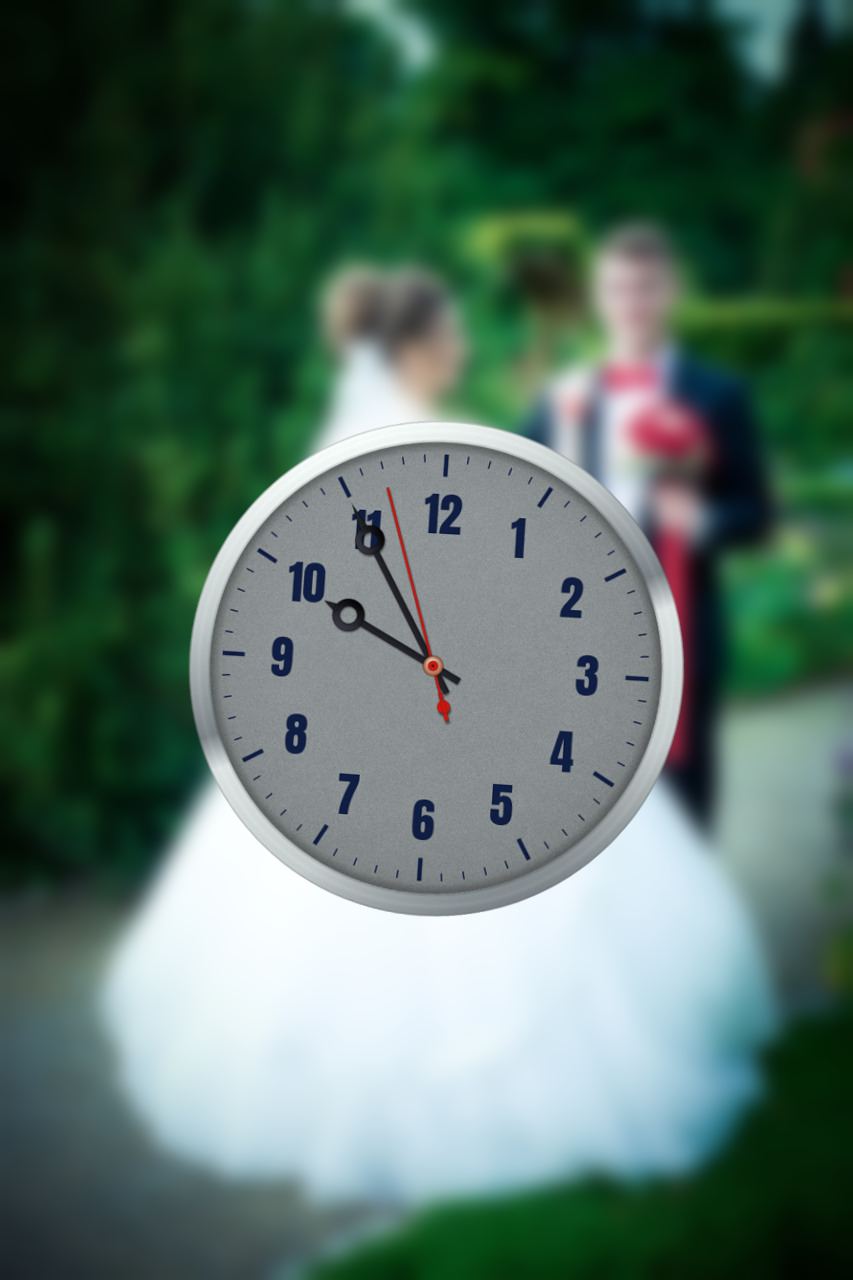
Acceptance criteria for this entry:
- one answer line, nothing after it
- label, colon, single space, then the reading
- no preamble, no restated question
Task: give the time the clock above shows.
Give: 9:54:57
